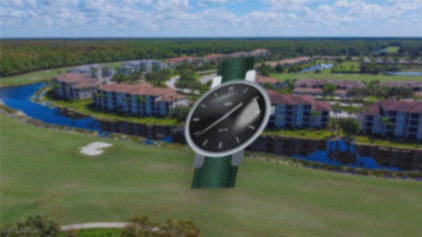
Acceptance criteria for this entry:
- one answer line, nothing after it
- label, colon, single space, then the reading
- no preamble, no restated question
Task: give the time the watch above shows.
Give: 1:39
